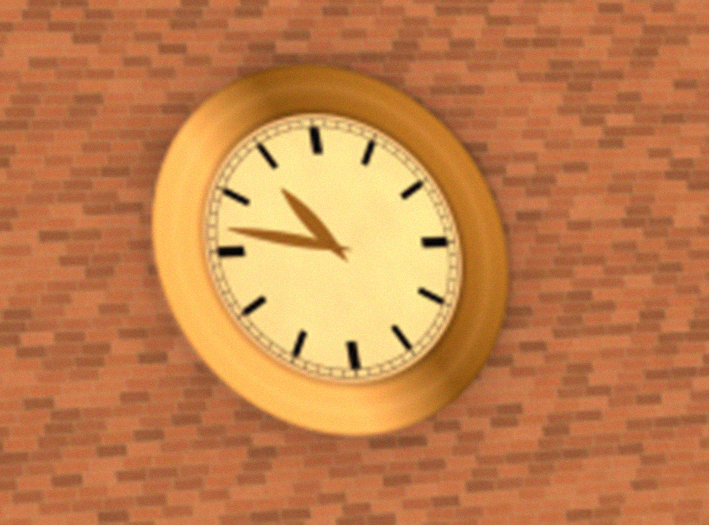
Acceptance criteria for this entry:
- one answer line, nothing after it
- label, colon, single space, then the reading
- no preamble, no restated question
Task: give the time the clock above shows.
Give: 10:47
